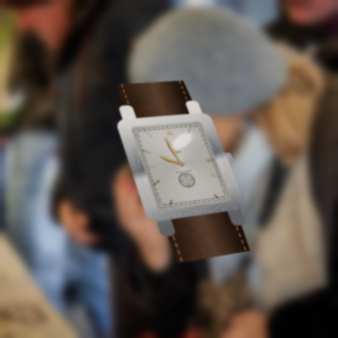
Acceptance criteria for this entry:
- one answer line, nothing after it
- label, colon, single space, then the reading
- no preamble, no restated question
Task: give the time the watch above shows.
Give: 9:58
